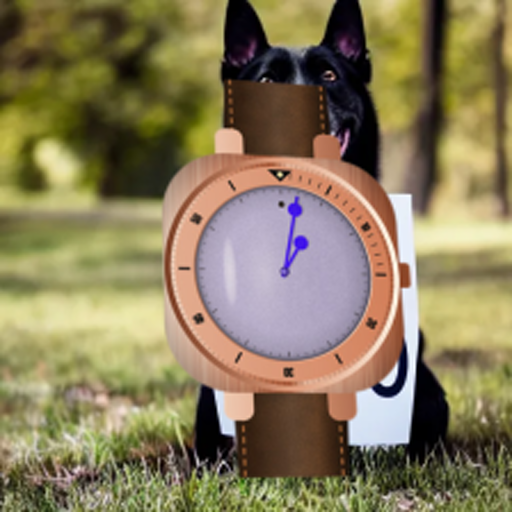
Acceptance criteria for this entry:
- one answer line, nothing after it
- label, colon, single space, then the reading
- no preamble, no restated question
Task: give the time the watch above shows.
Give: 1:02
